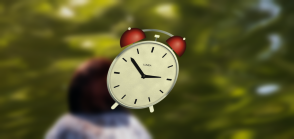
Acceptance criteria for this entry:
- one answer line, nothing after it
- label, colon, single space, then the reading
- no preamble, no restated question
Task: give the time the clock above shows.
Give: 2:52
